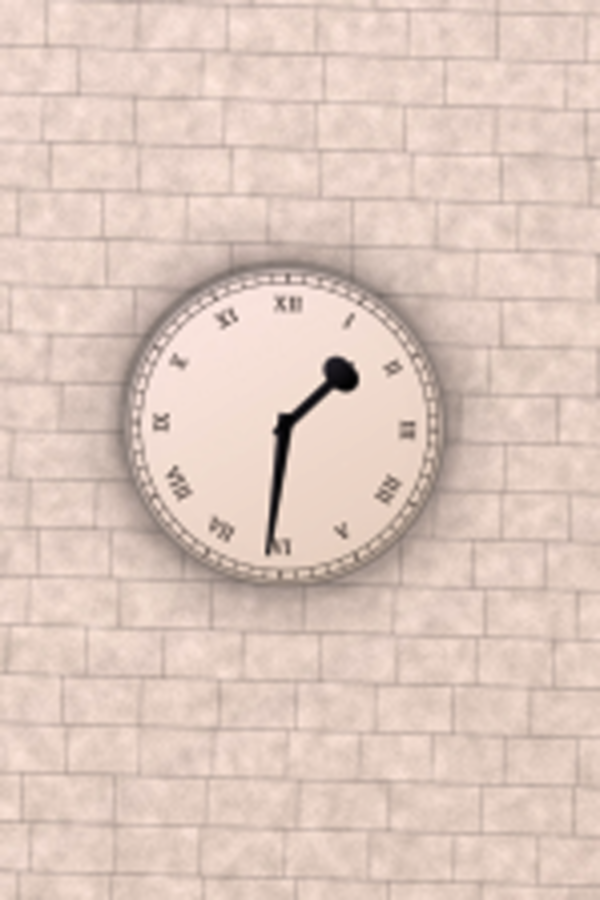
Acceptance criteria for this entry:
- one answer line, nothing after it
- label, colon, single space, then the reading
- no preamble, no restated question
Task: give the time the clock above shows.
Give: 1:31
